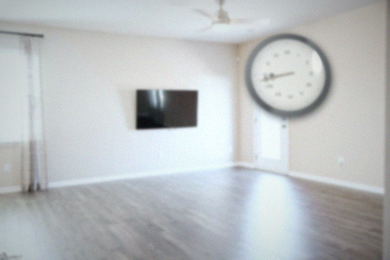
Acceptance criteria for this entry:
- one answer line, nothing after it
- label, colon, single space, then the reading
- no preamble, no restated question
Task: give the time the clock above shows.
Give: 8:43
